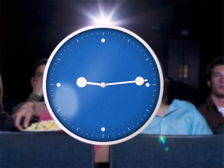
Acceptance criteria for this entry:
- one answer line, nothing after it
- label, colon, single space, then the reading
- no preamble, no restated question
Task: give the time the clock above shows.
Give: 9:14
